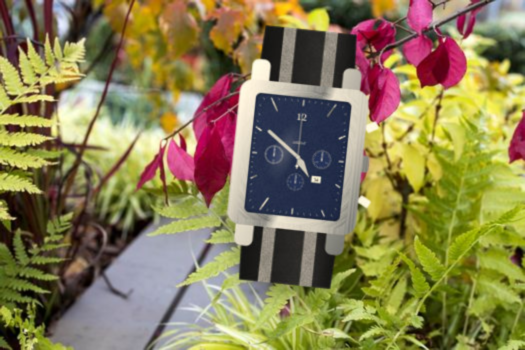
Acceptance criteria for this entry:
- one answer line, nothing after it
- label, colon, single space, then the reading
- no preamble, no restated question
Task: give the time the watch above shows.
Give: 4:51
